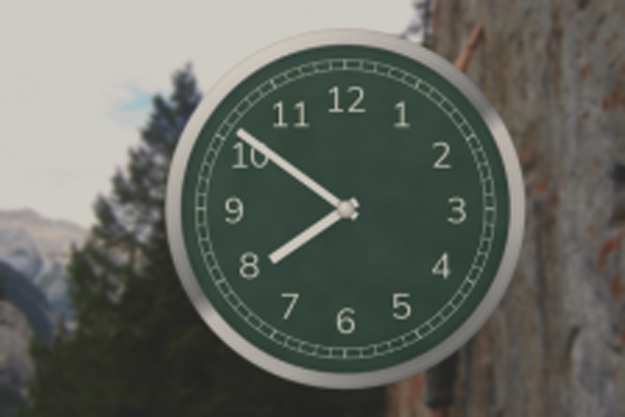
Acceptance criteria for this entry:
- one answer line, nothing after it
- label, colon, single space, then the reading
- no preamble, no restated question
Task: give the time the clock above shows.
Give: 7:51
